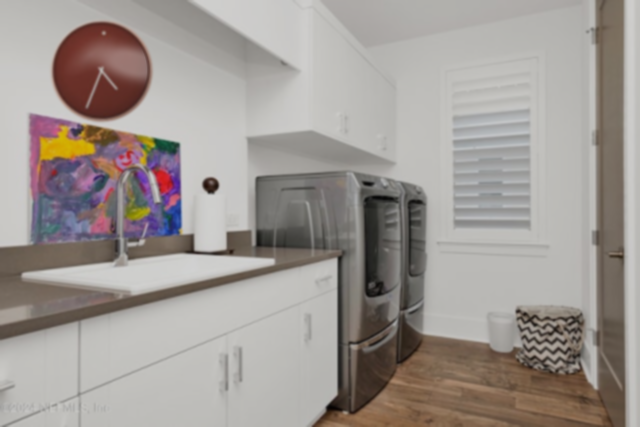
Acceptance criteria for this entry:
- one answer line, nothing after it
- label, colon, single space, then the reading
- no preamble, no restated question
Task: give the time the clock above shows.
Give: 4:33
